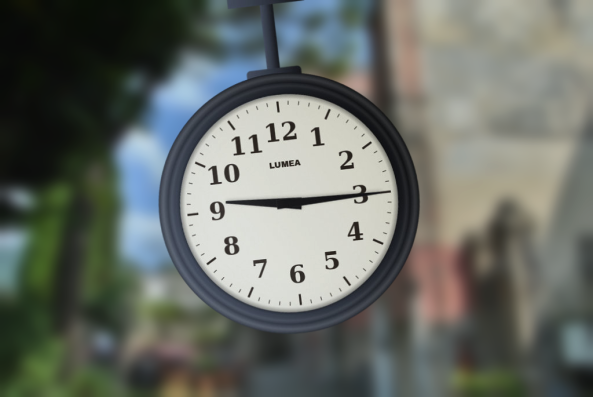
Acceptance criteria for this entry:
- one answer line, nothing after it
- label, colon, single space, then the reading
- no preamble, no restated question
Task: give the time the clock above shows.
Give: 9:15
